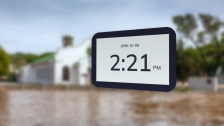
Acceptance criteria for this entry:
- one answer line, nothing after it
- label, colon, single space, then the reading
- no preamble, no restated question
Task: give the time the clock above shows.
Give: 2:21
